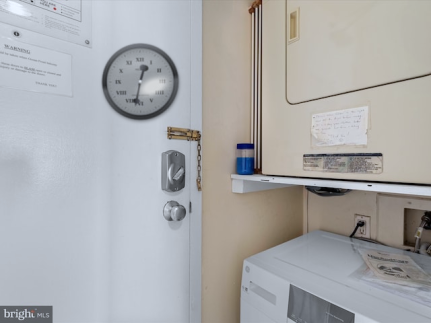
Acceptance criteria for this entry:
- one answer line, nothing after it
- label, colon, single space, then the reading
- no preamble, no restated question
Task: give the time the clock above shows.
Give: 12:32
